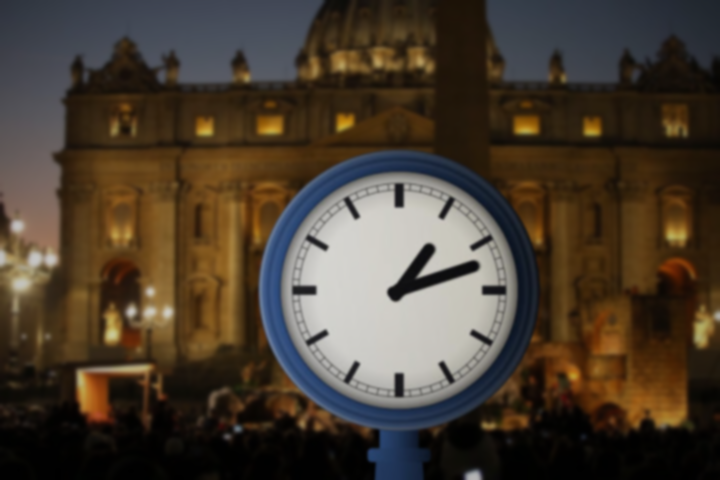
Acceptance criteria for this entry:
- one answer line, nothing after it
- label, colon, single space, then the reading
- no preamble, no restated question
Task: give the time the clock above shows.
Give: 1:12
